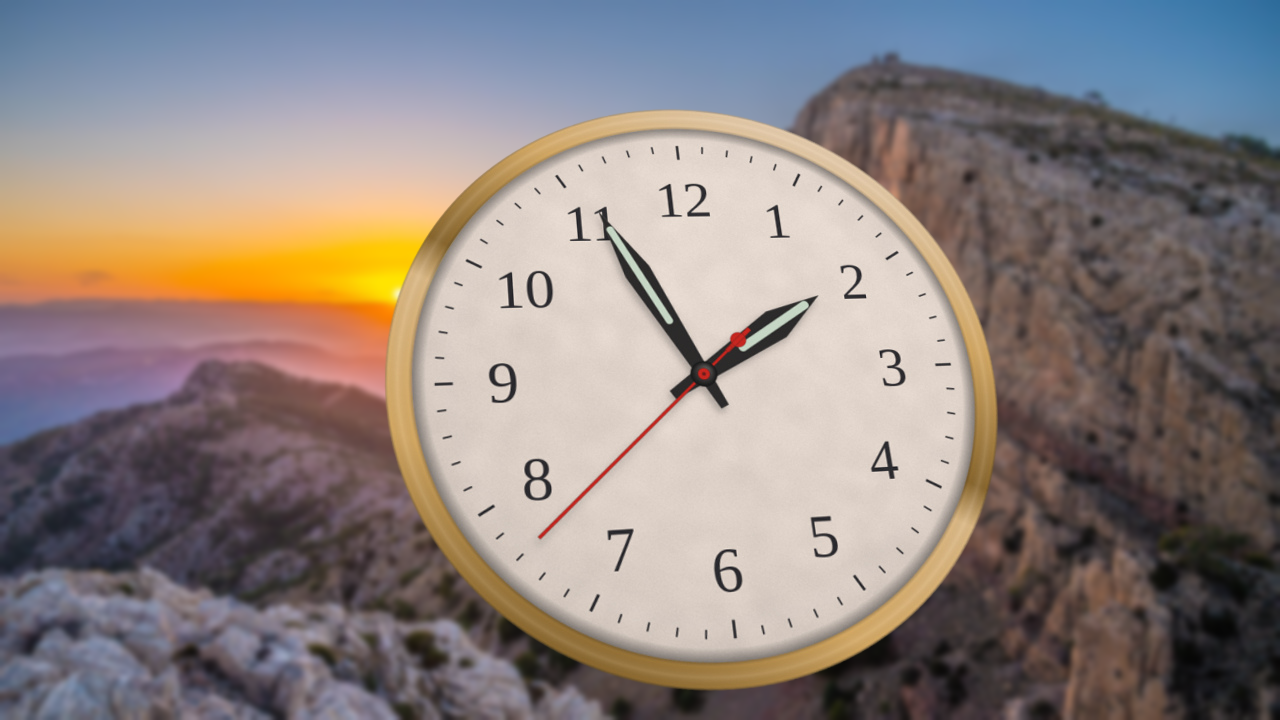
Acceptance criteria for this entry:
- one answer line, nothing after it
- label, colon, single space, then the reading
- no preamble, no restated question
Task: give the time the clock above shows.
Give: 1:55:38
